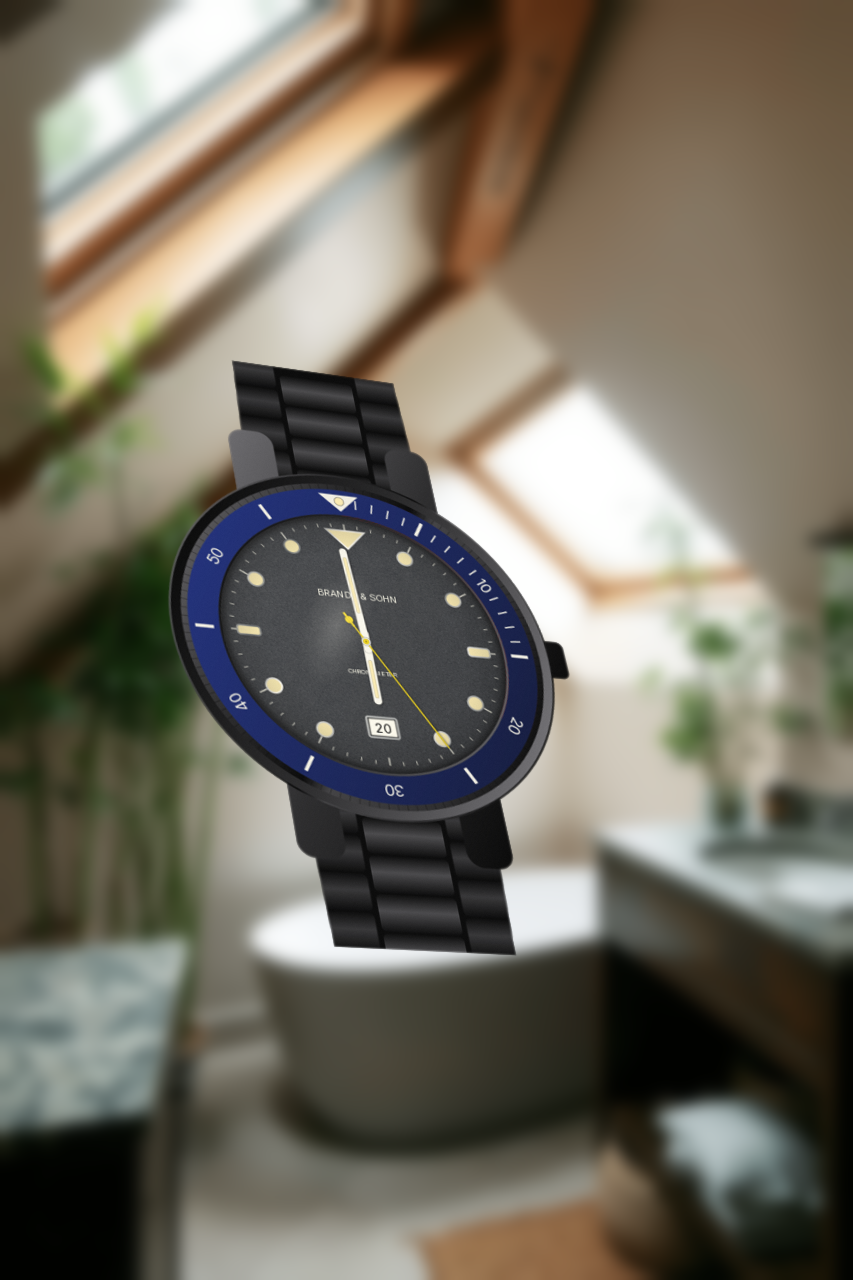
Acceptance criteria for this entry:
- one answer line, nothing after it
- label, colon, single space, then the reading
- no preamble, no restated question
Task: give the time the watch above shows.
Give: 5:59:25
